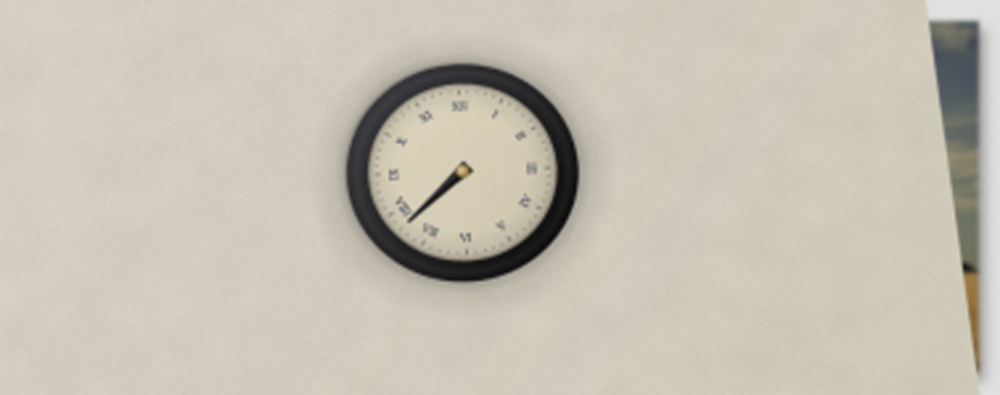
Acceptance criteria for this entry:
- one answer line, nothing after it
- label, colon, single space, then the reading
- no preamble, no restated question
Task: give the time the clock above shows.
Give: 7:38
